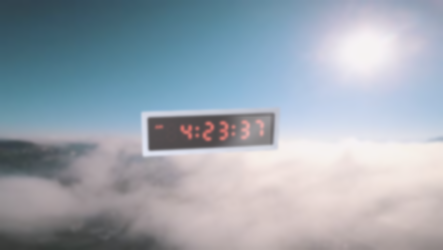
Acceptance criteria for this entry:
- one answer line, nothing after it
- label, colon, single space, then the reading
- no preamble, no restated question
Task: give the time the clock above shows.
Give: 4:23:37
